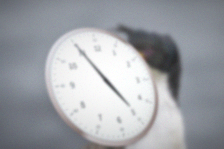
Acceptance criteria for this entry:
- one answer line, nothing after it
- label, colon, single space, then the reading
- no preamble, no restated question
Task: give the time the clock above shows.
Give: 4:55
